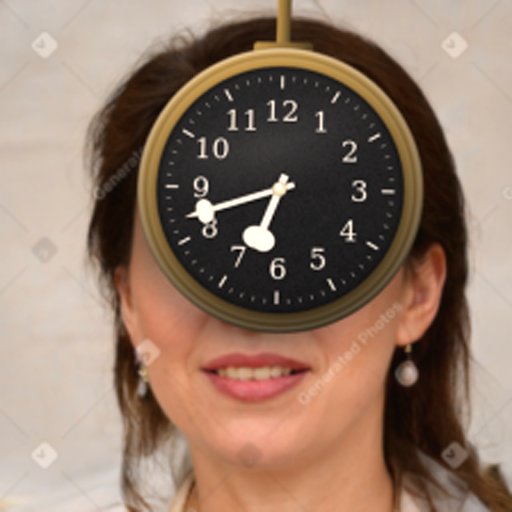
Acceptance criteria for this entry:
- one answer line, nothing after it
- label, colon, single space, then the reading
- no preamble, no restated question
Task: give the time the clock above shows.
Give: 6:42
